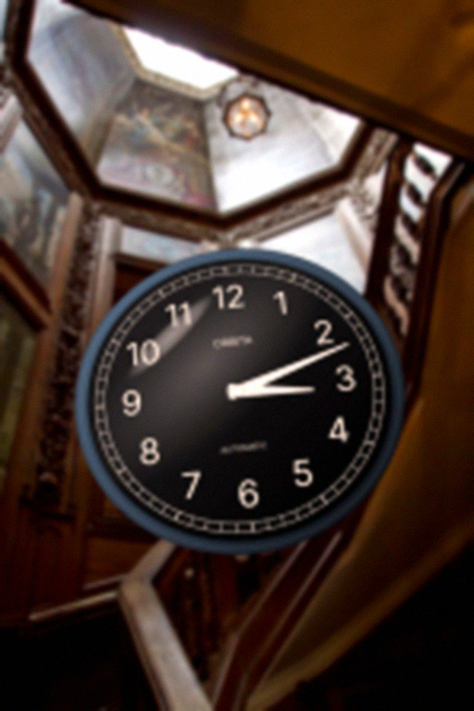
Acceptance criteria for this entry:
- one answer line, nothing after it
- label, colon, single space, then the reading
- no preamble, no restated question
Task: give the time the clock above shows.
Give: 3:12
